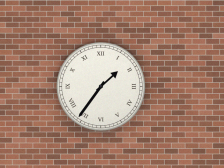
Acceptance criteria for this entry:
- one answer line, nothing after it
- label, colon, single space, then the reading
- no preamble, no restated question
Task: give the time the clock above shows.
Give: 1:36
